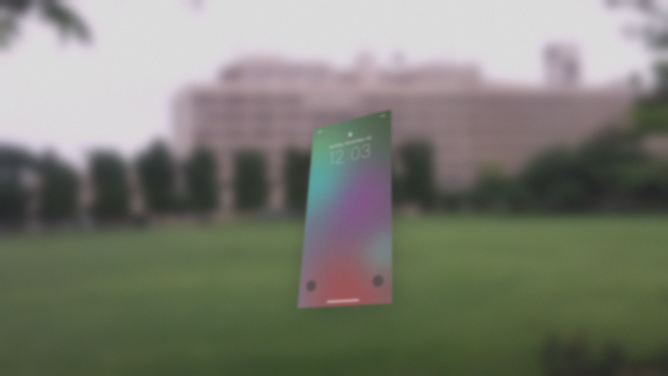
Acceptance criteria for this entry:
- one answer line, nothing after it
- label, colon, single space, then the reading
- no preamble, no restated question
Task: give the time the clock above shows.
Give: 12:03
